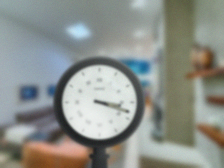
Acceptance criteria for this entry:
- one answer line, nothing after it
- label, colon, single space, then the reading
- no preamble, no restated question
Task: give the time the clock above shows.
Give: 3:18
